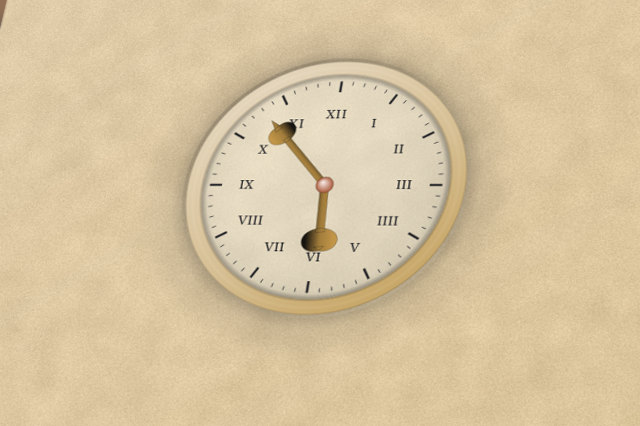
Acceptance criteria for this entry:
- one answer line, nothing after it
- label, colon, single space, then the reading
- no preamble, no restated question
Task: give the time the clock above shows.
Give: 5:53
